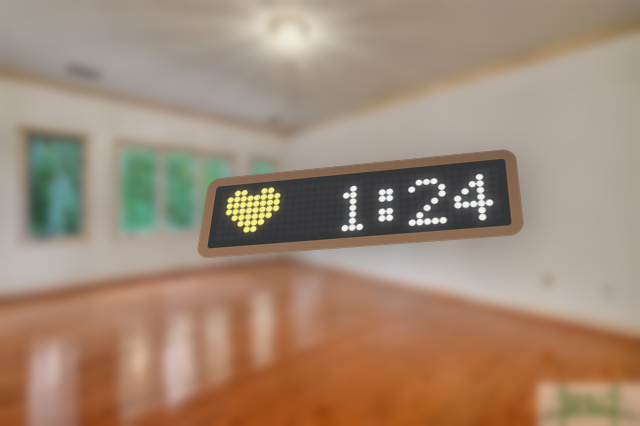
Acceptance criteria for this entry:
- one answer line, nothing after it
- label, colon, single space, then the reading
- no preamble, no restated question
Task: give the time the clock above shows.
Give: 1:24
